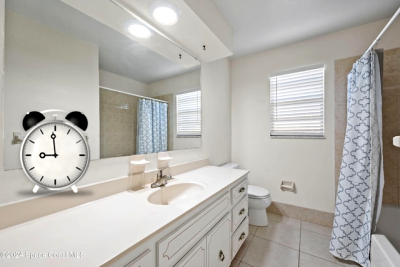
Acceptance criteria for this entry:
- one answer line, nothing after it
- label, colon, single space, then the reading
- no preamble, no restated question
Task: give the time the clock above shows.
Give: 8:59
